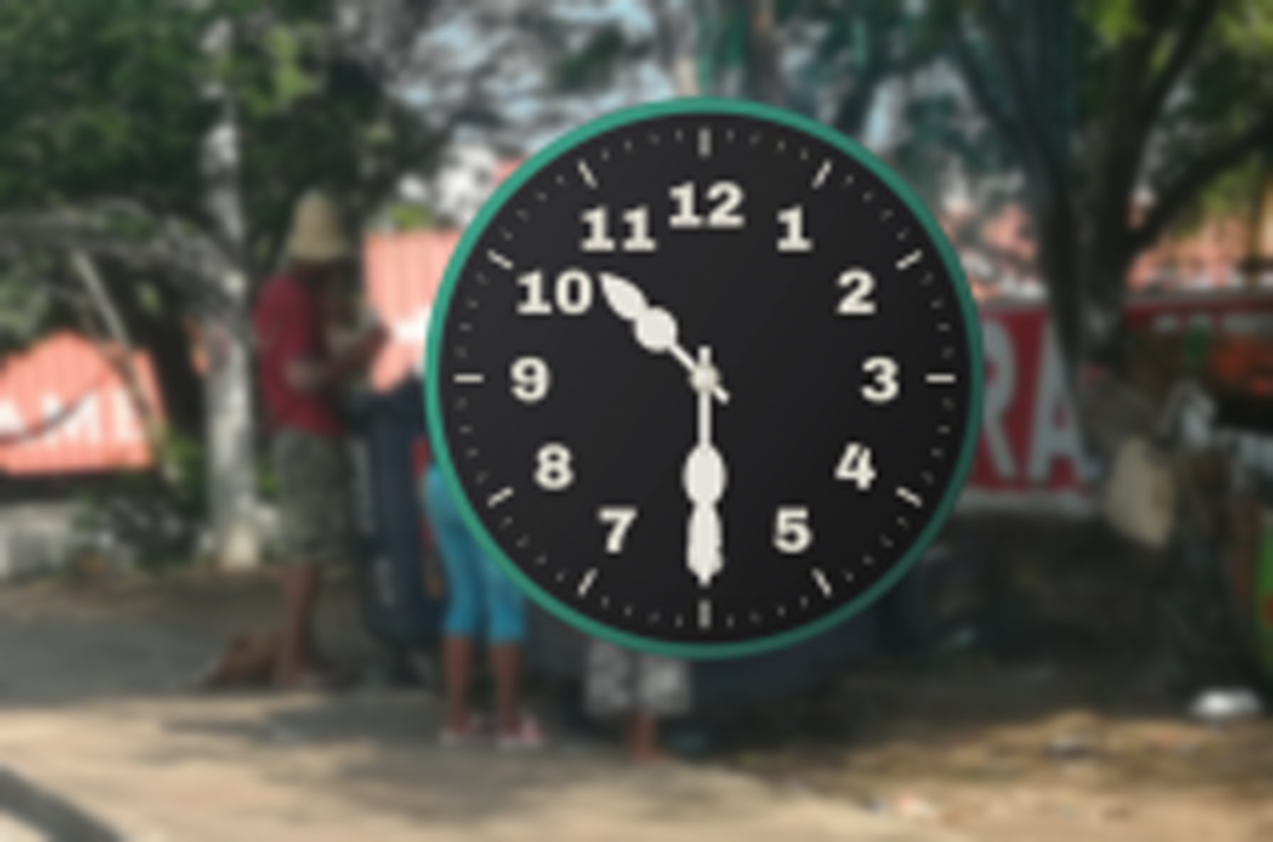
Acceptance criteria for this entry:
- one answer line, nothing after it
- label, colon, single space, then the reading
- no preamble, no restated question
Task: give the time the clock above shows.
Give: 10:30
